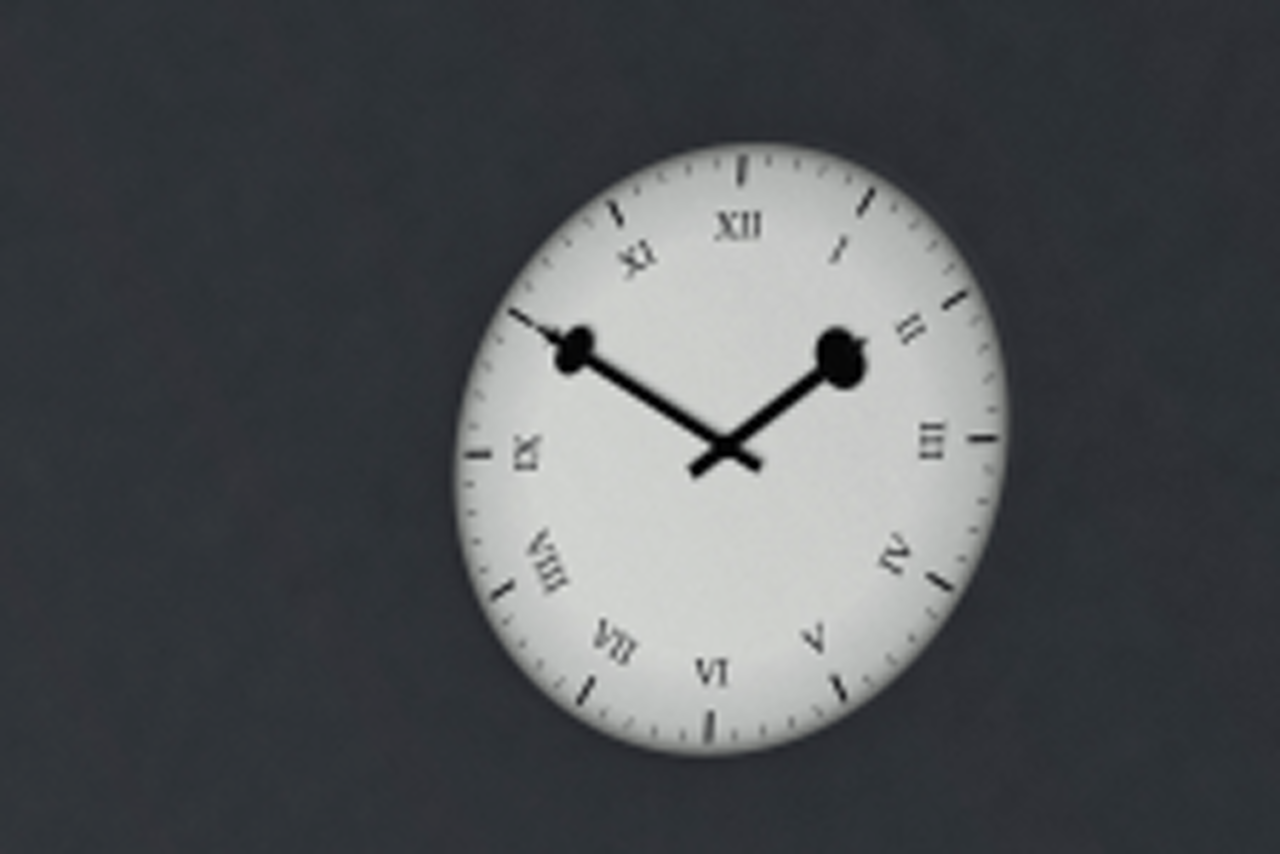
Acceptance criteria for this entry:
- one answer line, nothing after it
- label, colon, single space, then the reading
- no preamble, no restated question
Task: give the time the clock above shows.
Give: 1:50
